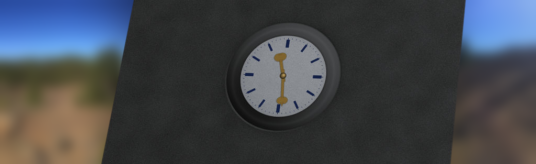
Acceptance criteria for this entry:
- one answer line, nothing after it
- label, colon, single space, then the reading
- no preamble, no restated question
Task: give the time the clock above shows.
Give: 11:29
